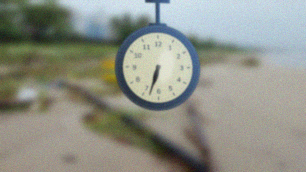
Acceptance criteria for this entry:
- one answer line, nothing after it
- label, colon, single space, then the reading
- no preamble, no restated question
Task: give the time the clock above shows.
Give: 6:33
